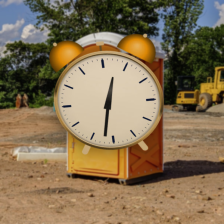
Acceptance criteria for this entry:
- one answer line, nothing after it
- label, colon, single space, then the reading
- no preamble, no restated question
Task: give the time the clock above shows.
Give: 12:32
